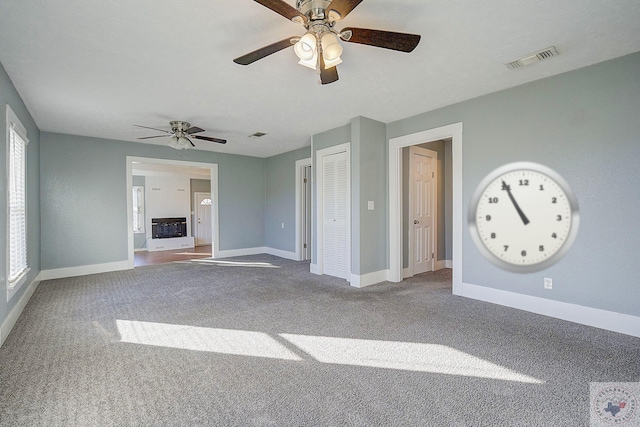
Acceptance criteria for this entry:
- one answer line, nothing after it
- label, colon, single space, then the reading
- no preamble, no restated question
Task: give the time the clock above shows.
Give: 10:55
